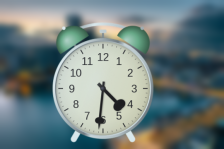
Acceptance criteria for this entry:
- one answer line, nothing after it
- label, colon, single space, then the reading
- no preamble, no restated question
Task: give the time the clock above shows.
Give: 4:31
